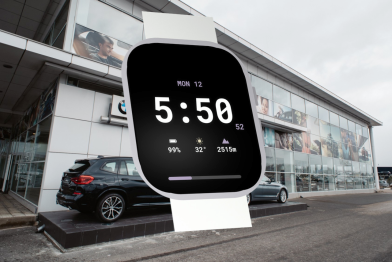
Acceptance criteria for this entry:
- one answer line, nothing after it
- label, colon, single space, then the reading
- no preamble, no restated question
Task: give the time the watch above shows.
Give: 5:50:52
